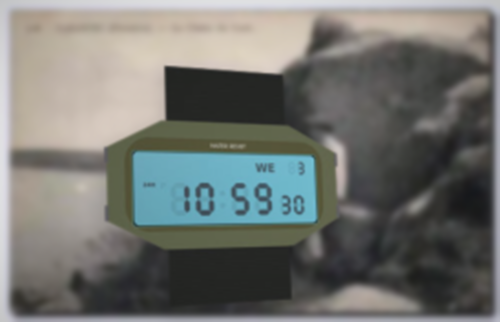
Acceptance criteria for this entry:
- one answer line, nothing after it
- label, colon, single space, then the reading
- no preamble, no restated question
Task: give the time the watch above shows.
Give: 10:59:30
